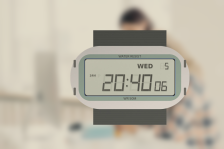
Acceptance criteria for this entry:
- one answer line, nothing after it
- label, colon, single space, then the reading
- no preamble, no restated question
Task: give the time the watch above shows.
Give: 20:40:06
